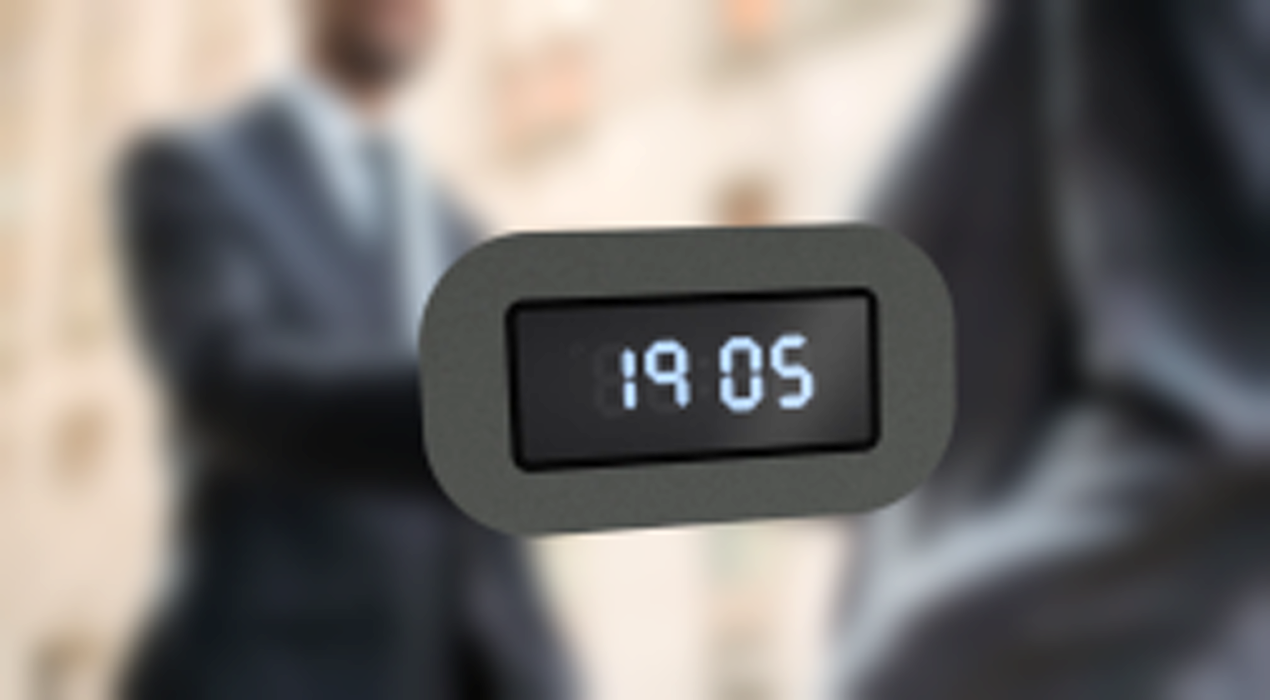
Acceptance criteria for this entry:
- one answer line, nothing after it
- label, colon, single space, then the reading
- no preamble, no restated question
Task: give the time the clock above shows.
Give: 19:05
